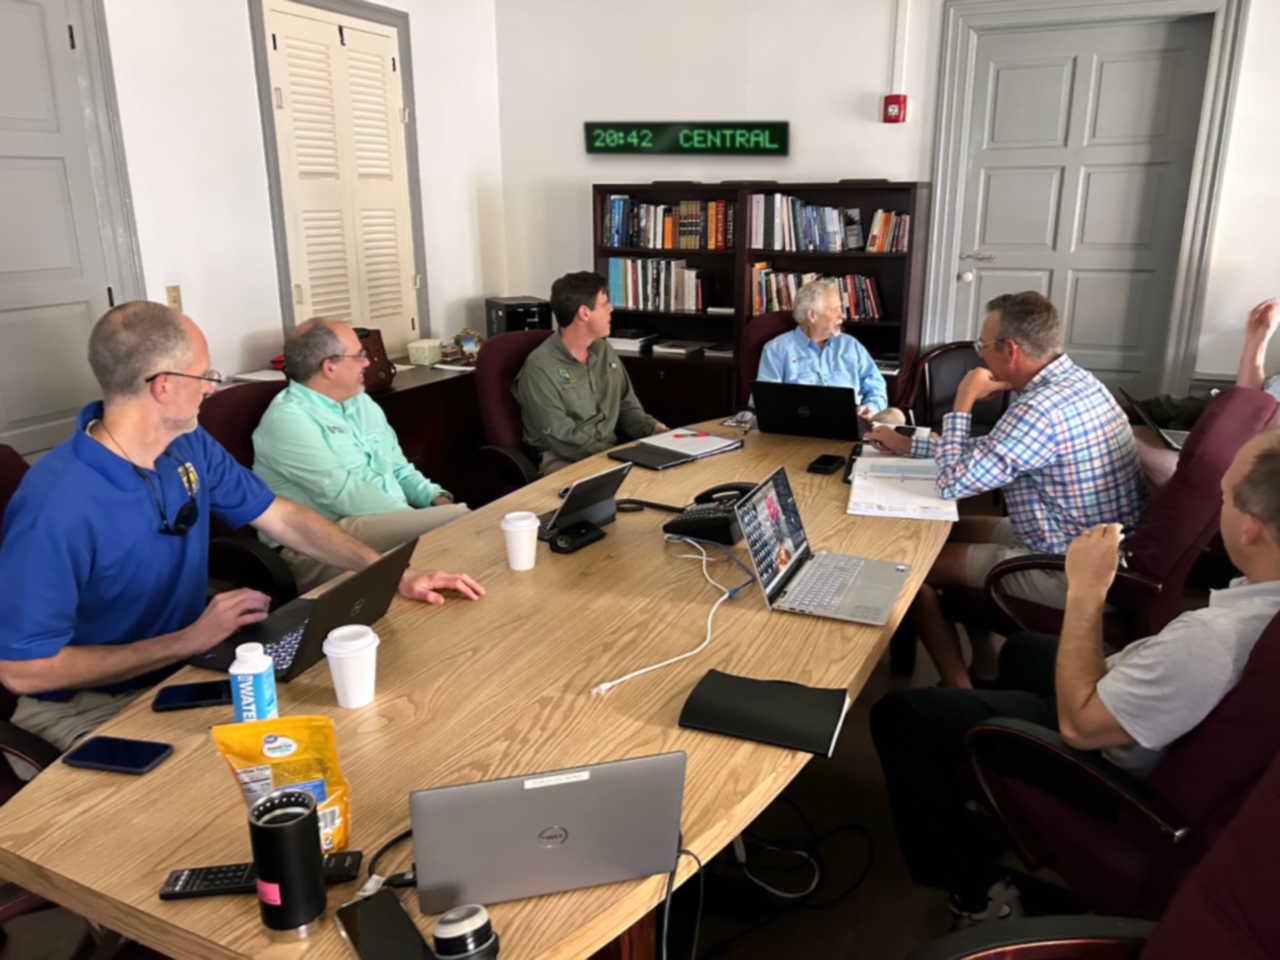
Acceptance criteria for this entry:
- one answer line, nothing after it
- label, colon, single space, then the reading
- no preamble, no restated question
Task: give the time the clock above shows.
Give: 20:42
